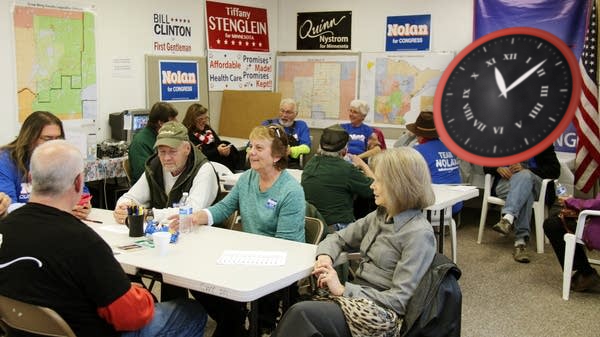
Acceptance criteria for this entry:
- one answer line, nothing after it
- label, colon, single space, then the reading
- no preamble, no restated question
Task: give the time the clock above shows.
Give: 11:08
